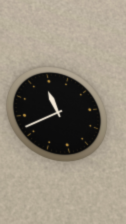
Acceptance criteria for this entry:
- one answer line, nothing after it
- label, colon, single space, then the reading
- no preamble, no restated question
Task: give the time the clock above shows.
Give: 11:42
